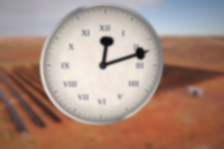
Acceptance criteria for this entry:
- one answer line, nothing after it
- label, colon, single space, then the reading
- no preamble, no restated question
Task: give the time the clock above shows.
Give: 12:12
